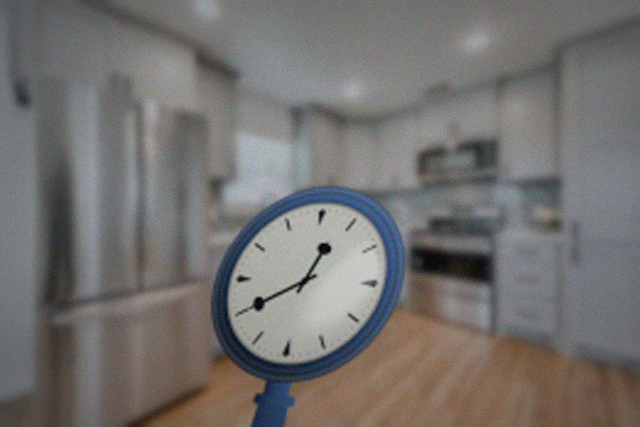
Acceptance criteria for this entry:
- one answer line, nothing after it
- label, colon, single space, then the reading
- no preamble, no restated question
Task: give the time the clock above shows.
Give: 12:40
